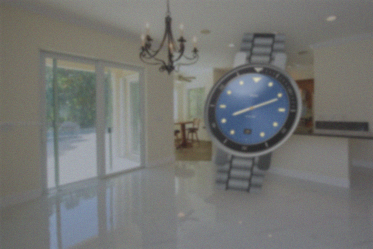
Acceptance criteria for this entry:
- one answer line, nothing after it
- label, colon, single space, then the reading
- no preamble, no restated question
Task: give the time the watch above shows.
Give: 8:11
